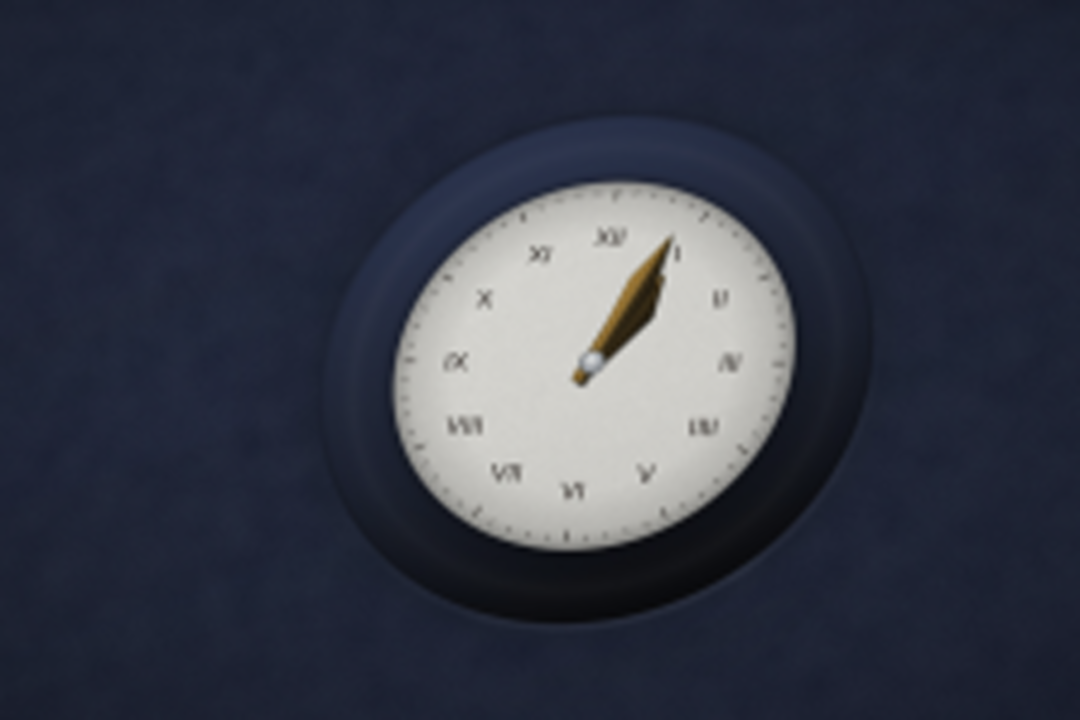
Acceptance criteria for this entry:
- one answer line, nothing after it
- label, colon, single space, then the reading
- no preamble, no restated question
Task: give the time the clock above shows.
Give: 1:04
